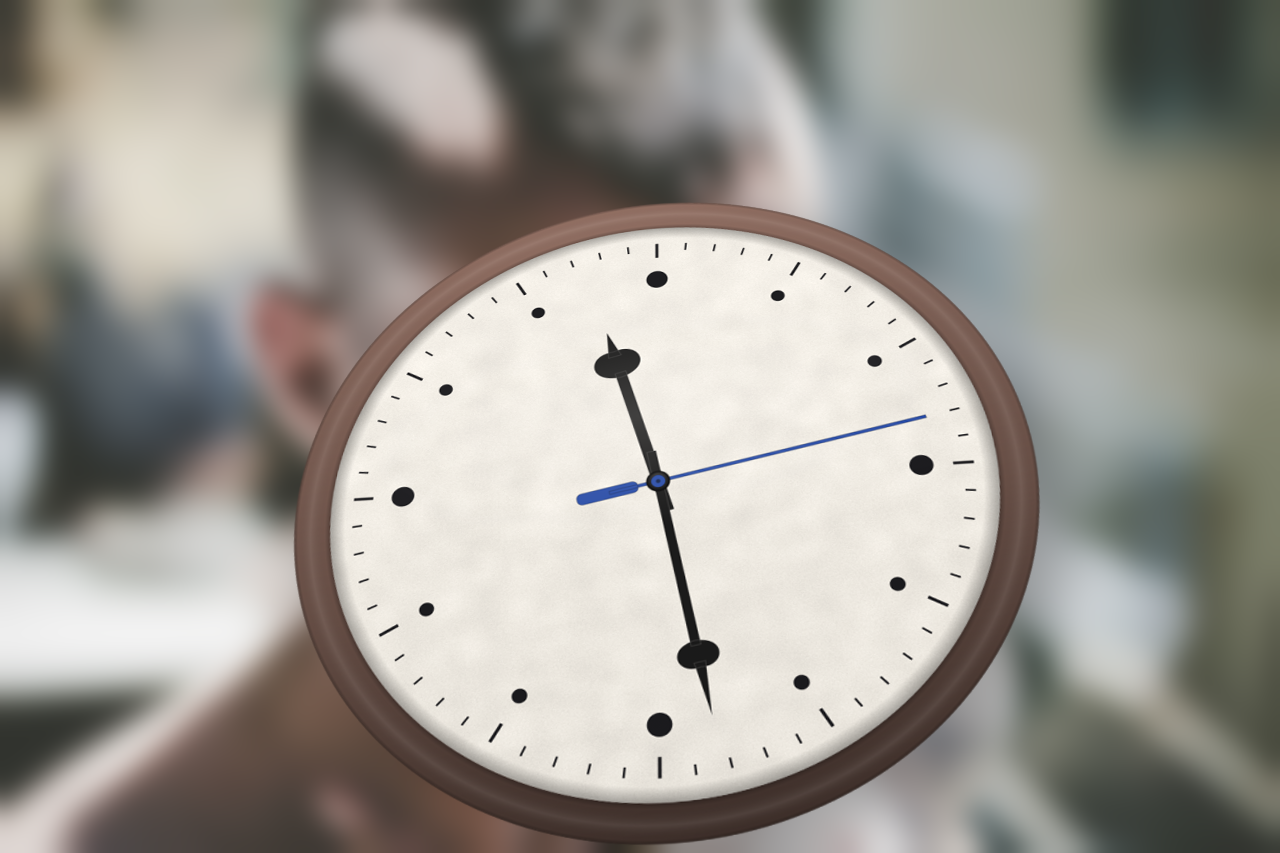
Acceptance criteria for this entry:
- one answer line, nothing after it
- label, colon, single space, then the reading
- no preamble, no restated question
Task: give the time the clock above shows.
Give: 11:28:13
